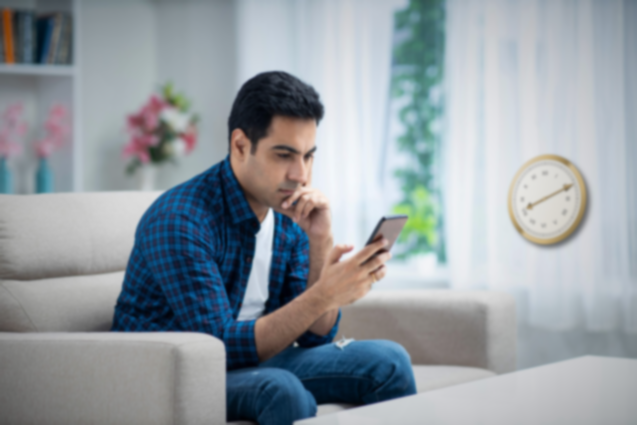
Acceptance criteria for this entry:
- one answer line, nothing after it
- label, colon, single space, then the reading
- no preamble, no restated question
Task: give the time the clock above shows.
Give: 8:11
